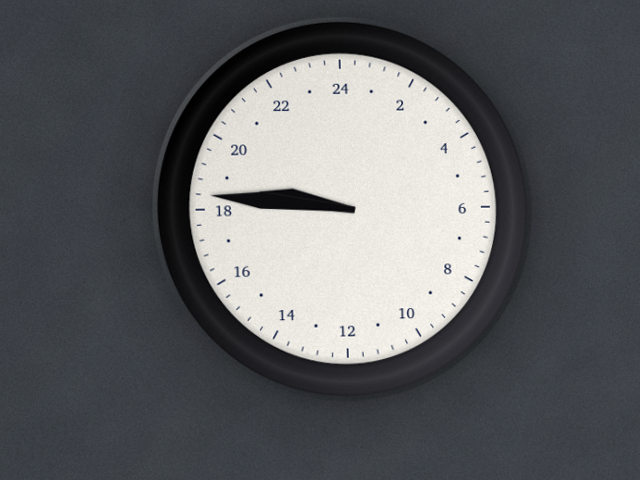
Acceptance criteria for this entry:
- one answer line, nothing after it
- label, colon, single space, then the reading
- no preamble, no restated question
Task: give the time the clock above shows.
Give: 18:46
